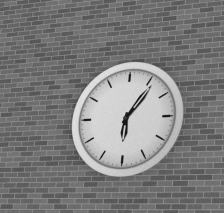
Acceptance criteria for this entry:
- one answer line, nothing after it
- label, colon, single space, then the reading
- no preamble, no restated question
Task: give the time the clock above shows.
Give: 6:06
